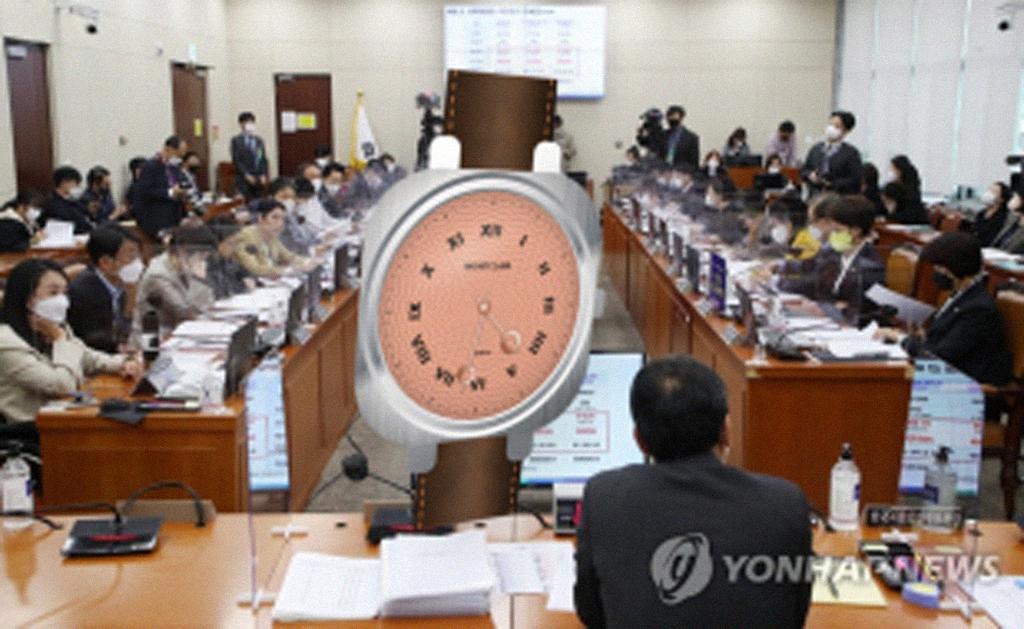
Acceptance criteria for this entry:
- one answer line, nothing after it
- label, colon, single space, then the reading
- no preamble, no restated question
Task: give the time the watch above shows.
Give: 4:32
